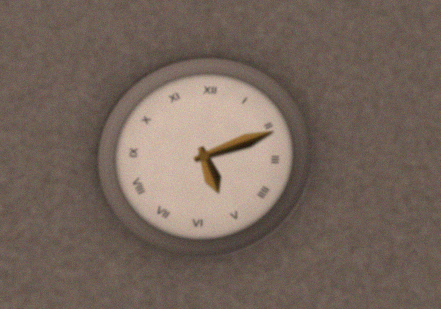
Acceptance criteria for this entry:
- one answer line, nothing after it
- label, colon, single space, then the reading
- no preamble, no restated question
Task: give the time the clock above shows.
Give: 5:11
